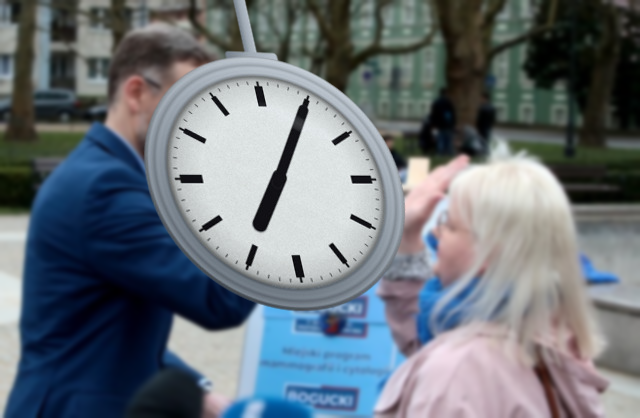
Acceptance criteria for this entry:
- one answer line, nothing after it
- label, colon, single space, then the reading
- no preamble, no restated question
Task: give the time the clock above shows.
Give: 7:05
